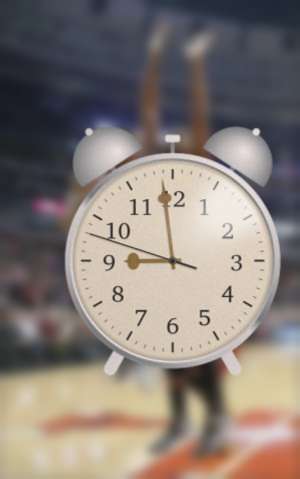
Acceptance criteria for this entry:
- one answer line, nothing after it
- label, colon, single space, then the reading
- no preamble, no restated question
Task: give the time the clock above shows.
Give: 8:58:48
